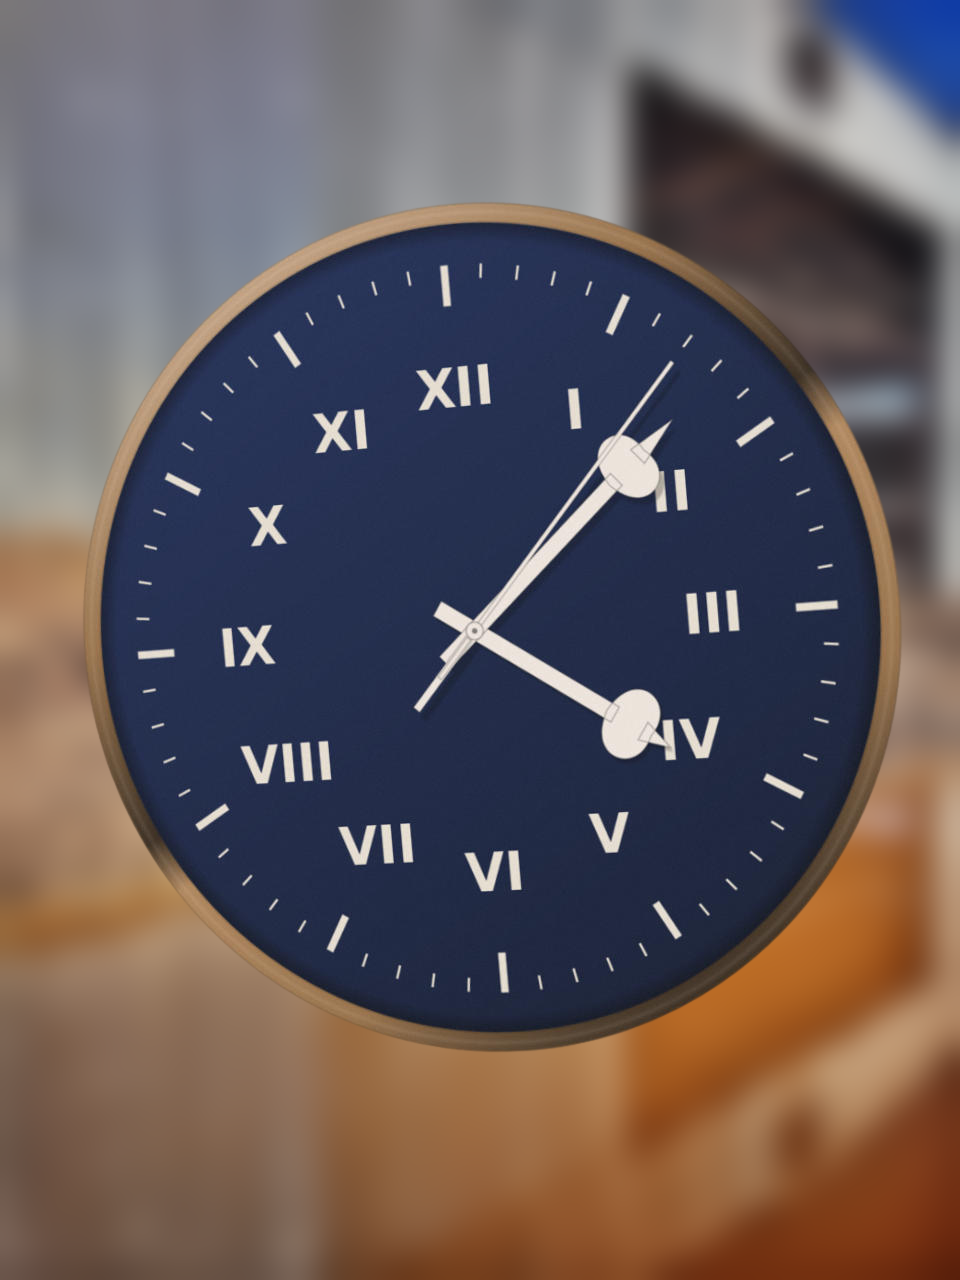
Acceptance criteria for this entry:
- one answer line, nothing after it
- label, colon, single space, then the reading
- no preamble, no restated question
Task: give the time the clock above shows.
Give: 4:08:07
